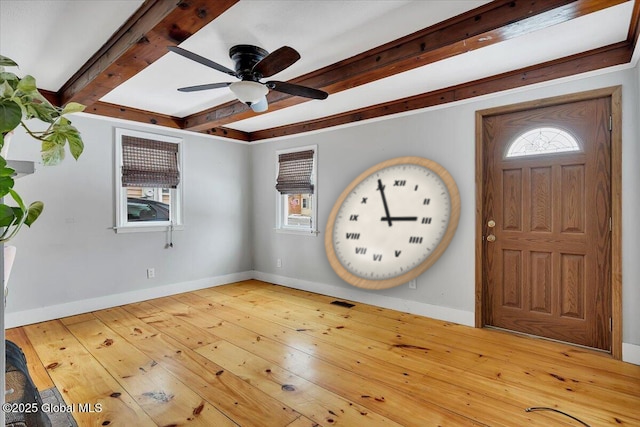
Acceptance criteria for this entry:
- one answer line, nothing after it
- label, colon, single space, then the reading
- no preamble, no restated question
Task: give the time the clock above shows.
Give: 2:55
